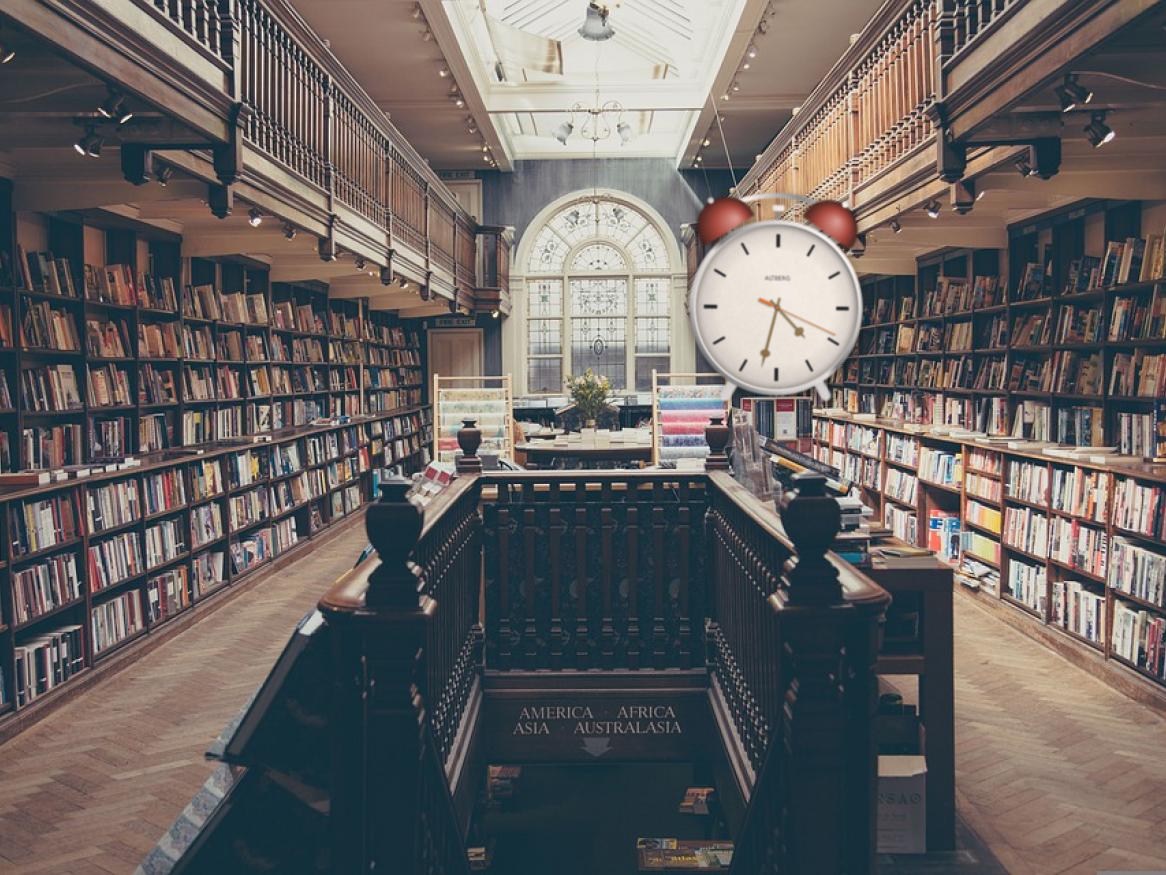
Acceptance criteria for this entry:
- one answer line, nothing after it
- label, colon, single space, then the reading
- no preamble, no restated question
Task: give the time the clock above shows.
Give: 4:32:19
